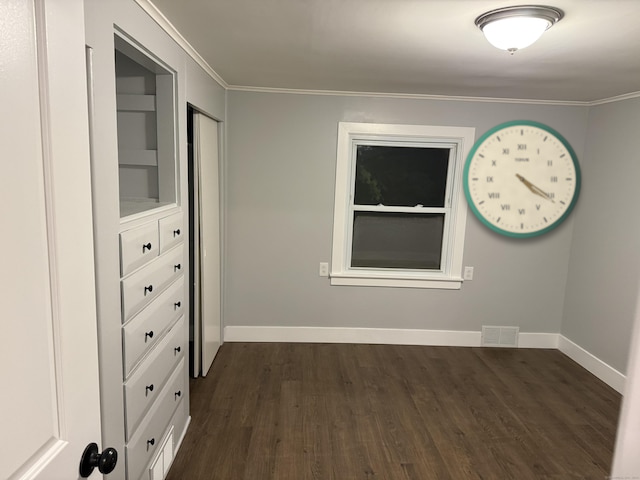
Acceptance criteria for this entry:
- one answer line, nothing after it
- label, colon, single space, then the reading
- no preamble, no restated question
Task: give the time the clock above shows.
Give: 4:21
